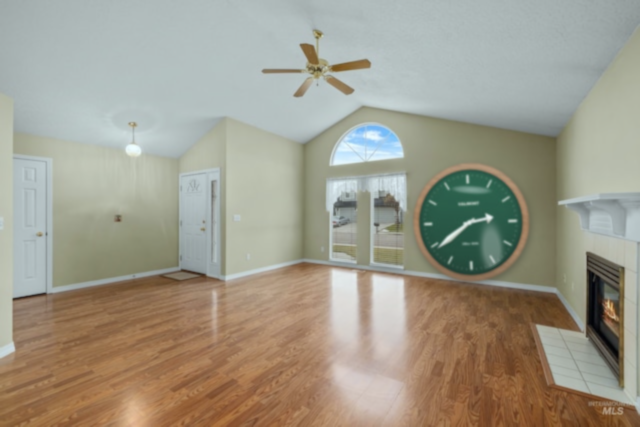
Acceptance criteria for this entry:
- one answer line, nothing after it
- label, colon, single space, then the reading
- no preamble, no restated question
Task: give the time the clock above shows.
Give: 2:39
